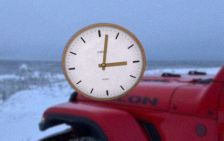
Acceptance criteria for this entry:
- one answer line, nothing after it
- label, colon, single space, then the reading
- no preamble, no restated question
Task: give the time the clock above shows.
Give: 3:02
